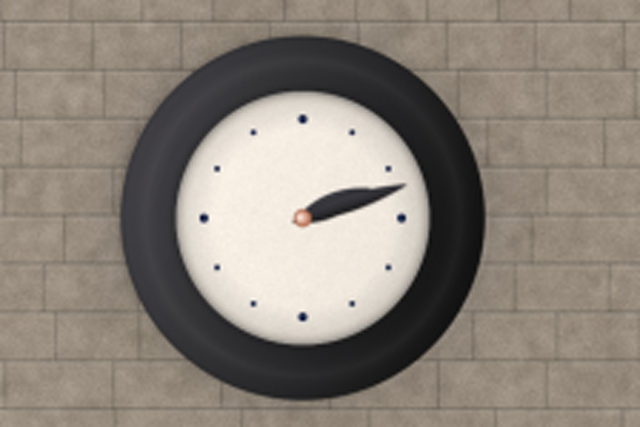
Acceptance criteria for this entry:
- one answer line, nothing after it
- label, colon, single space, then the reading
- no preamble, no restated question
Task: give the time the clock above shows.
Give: 2:12
